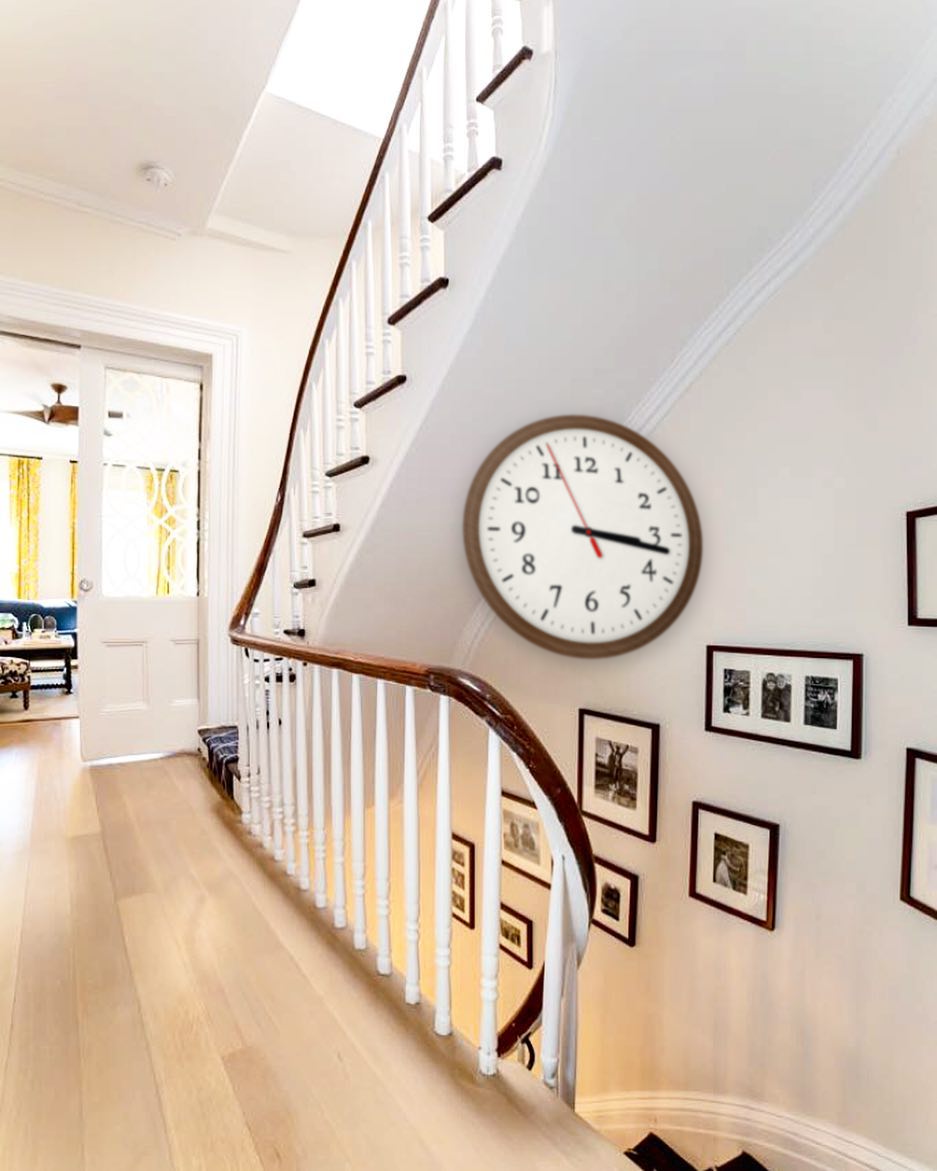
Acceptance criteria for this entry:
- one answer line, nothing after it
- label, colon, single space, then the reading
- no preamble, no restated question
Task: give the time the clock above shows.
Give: 3:16:56
